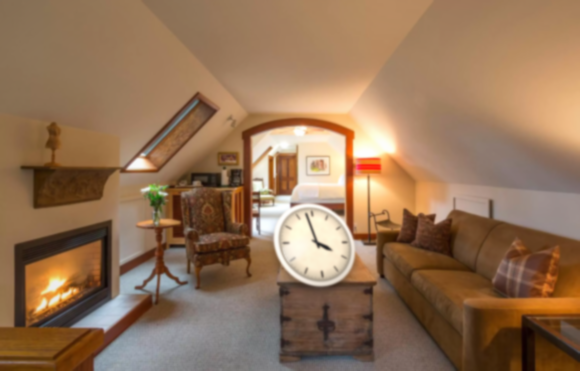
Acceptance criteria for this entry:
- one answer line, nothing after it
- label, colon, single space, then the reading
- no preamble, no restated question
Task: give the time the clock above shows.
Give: 3:58
